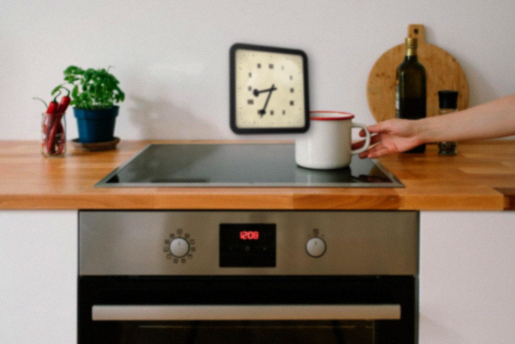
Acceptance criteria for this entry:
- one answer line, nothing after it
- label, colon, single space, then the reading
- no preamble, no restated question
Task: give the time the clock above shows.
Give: 8:34
